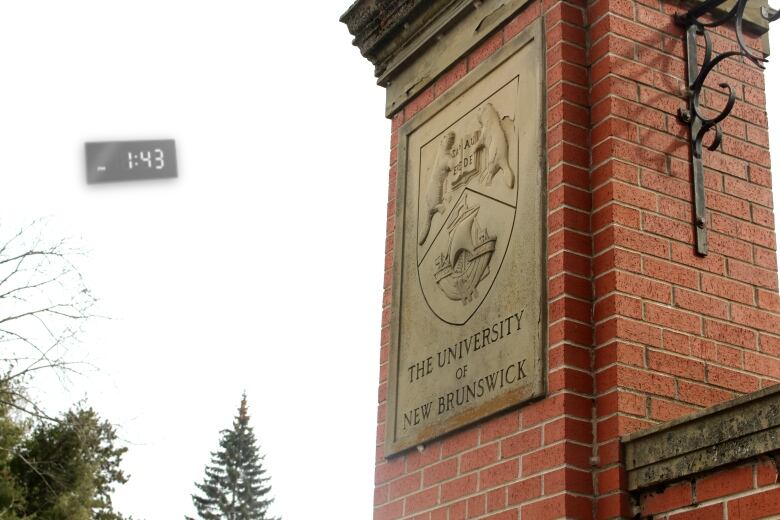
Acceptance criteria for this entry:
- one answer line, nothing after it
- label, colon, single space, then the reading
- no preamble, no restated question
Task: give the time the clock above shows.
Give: 1:43
